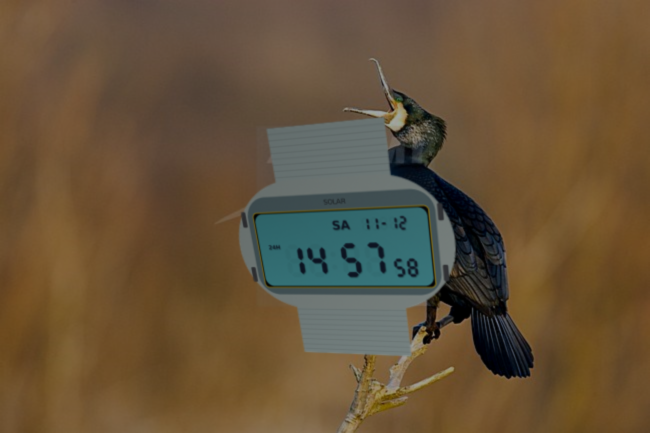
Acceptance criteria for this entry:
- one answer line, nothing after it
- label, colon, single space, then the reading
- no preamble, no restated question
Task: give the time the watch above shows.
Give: 14:57:58
